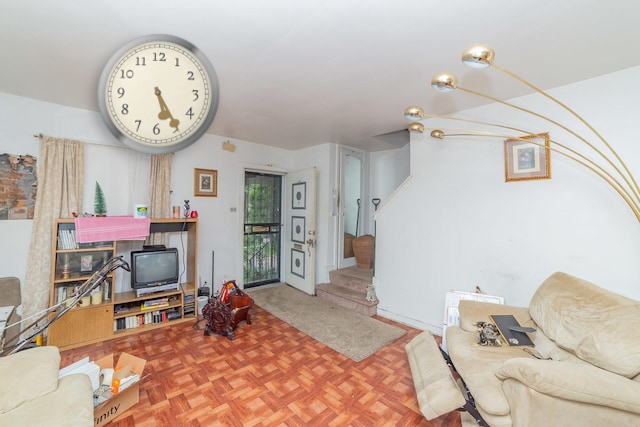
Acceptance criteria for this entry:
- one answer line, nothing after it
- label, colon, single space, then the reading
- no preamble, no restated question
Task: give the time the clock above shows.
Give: 5:25
